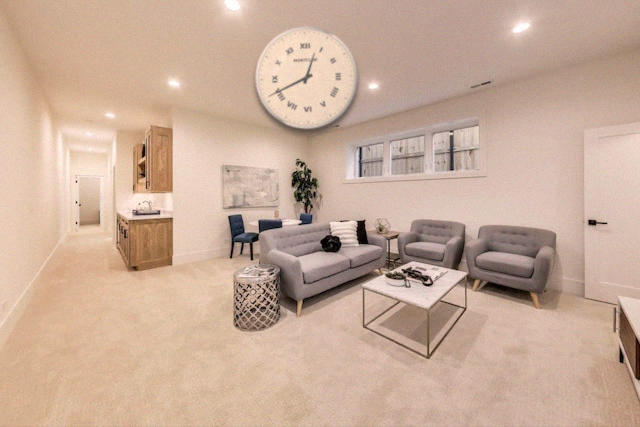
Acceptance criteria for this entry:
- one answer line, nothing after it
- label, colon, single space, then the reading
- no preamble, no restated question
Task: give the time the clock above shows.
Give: 12:41
